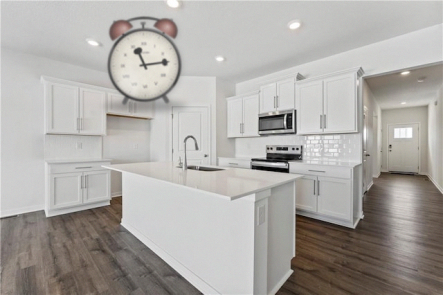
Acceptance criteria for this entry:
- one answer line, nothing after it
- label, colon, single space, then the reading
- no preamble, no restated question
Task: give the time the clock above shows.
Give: 11:14
